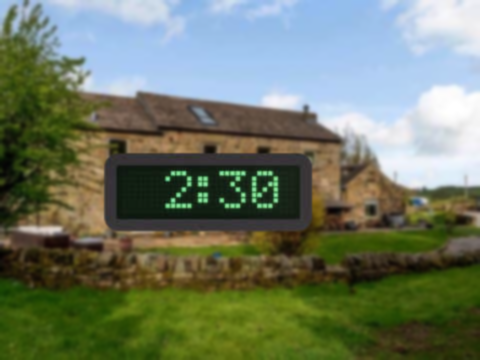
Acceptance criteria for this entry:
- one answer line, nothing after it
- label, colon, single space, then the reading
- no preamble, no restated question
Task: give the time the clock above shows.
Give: 2:30
